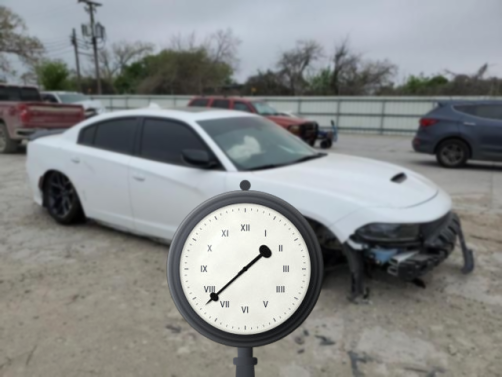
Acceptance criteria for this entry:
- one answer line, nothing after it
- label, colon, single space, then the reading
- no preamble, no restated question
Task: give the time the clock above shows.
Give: 1:38
